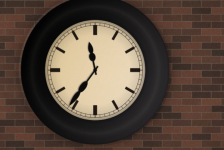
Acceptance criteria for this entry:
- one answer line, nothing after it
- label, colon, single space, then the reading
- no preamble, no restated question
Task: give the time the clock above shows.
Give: 11:36
